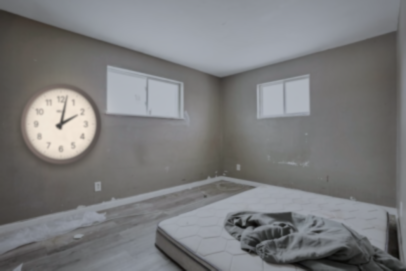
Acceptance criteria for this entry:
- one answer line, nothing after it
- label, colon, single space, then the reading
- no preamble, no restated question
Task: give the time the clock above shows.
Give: 2:02
